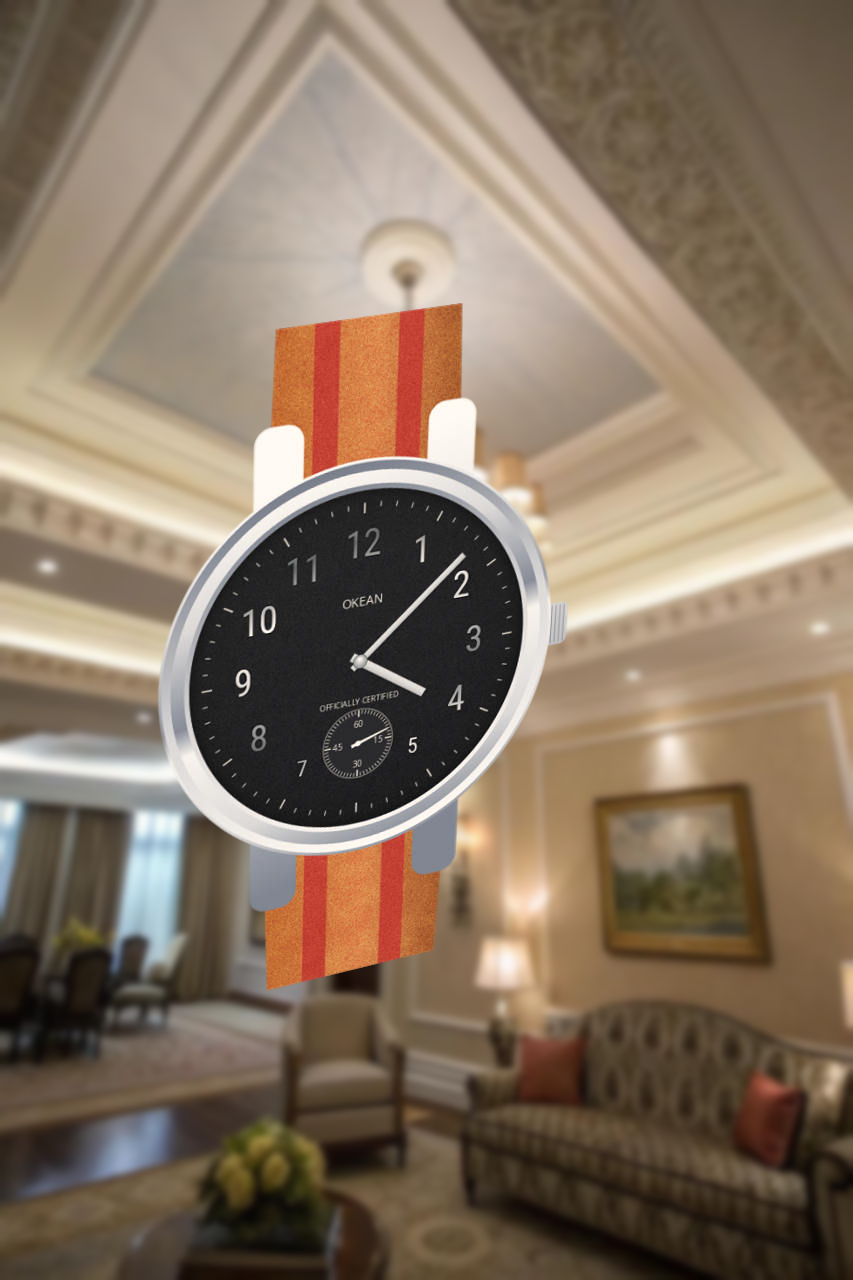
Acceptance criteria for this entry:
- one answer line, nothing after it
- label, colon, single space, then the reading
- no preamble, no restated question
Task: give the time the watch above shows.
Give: 4:08:12
